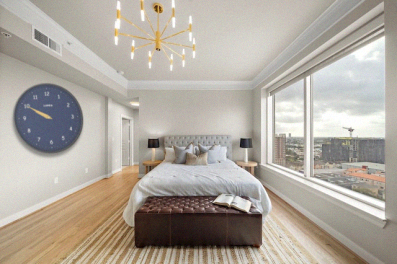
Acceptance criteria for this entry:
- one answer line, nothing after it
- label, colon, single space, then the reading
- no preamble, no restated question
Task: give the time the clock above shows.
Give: 9:50
